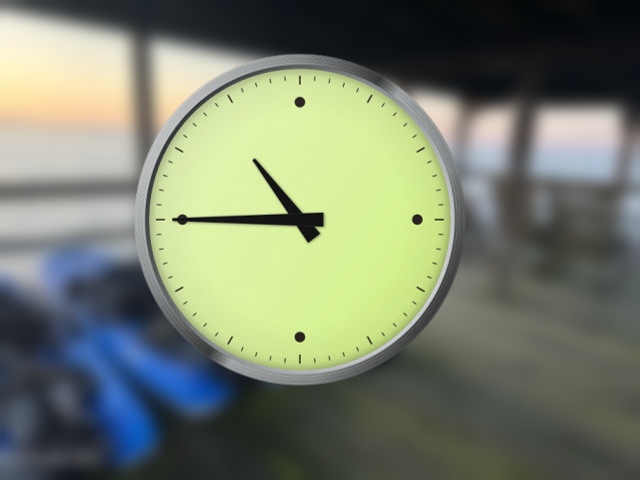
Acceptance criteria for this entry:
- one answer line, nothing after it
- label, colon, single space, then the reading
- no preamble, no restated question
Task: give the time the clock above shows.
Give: 10:45
